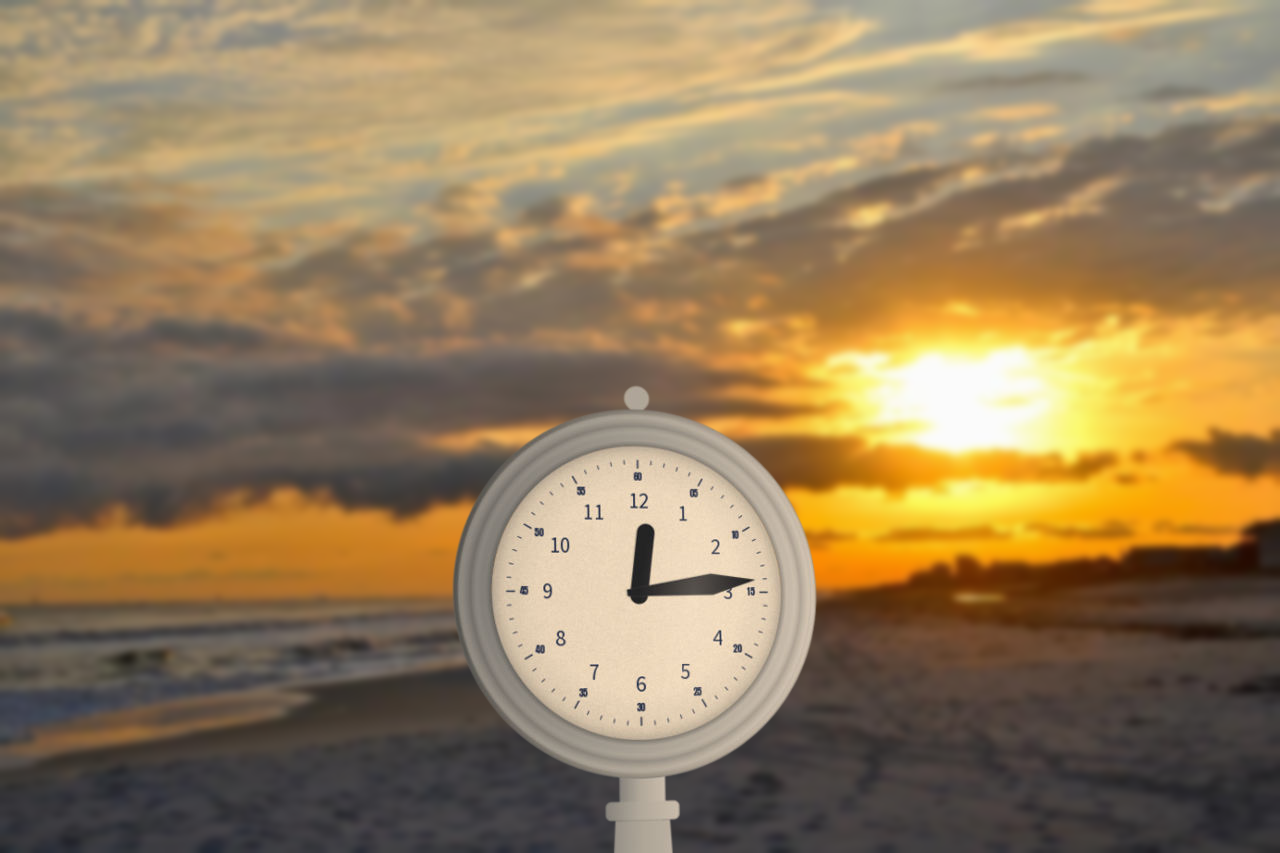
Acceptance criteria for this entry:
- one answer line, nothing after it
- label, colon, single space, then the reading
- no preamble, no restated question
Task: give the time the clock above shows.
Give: 12:14
